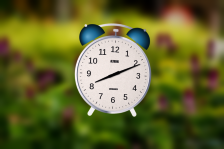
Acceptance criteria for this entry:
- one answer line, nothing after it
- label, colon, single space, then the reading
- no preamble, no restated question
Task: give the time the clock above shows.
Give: 8:11
